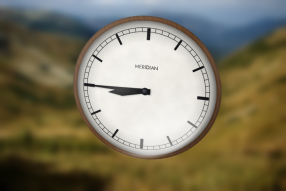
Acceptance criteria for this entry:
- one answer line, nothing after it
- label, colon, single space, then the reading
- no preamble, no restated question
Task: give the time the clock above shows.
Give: 8:45
